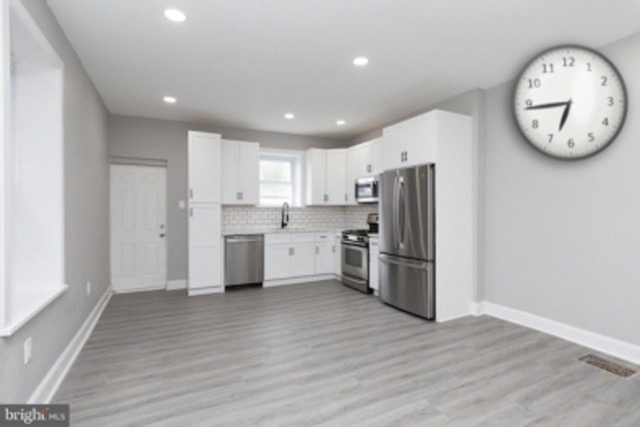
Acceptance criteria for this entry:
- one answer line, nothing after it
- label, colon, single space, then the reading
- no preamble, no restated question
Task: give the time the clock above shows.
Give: 6:44
